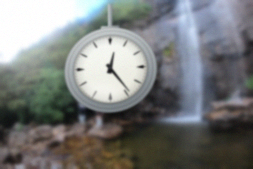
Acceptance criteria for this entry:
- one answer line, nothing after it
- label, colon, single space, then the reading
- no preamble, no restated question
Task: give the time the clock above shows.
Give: 12:24
